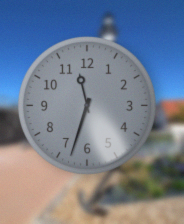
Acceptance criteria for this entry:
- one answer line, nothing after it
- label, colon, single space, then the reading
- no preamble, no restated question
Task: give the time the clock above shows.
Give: 11:33
